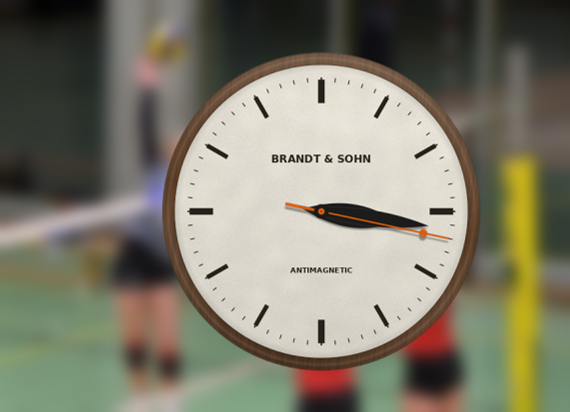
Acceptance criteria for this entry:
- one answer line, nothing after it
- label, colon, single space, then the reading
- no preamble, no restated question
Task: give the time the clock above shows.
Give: 3:16:17
